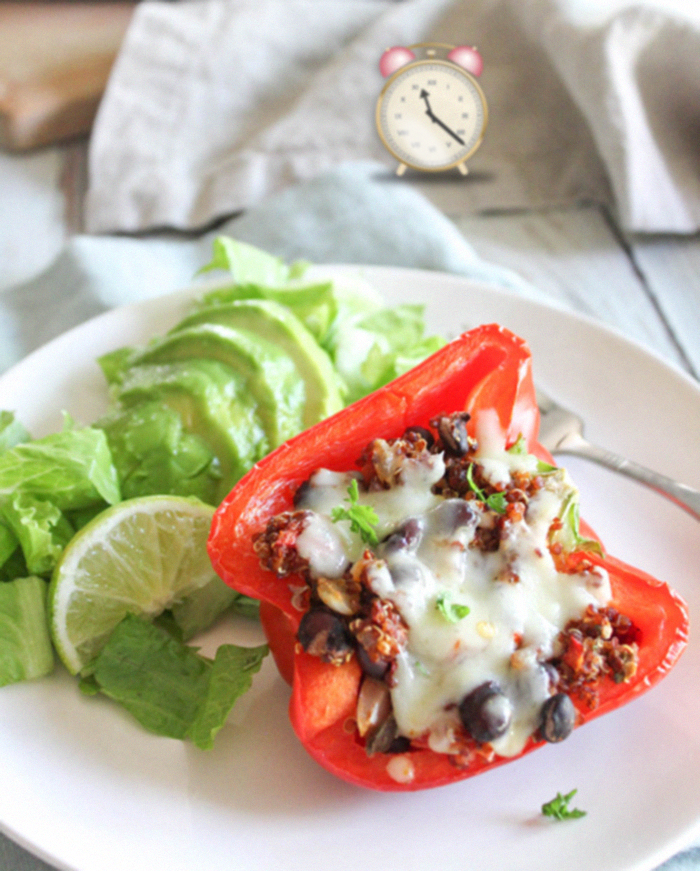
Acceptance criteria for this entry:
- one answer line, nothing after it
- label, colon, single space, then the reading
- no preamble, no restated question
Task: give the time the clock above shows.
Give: 11:22
